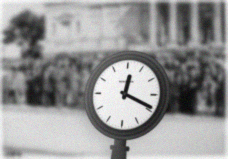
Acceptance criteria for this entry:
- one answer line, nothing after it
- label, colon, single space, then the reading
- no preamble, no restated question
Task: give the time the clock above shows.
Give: 12:19
